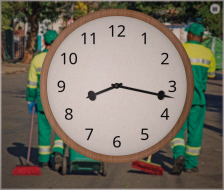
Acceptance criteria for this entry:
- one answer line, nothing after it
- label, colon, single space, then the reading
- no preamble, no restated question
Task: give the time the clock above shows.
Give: 8:17
